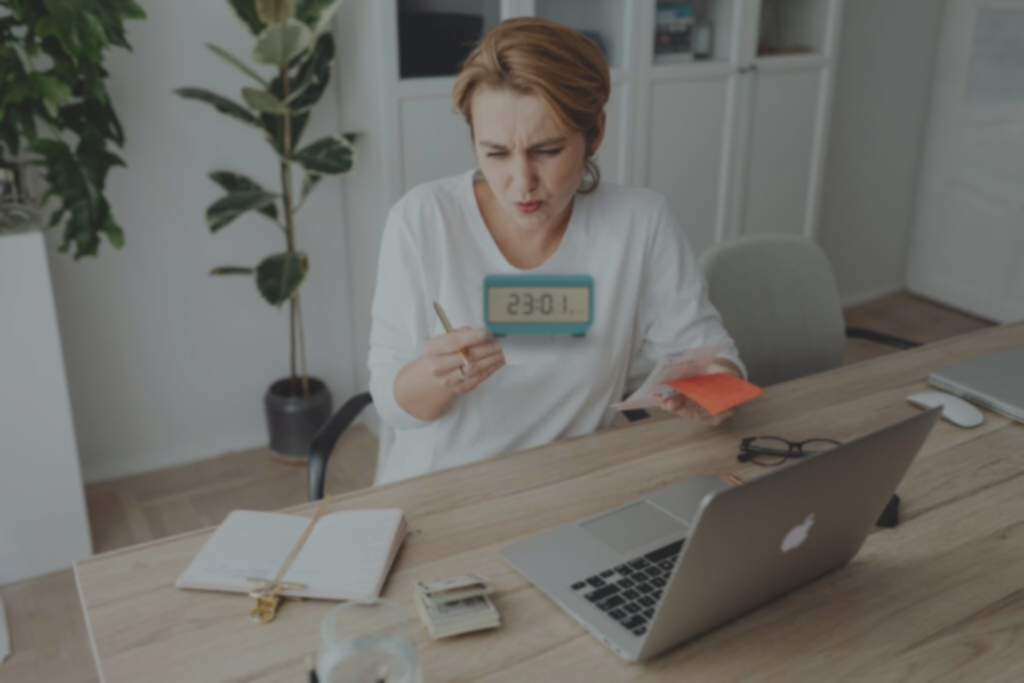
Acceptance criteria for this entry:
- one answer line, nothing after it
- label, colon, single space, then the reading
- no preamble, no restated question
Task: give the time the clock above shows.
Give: 23:01
